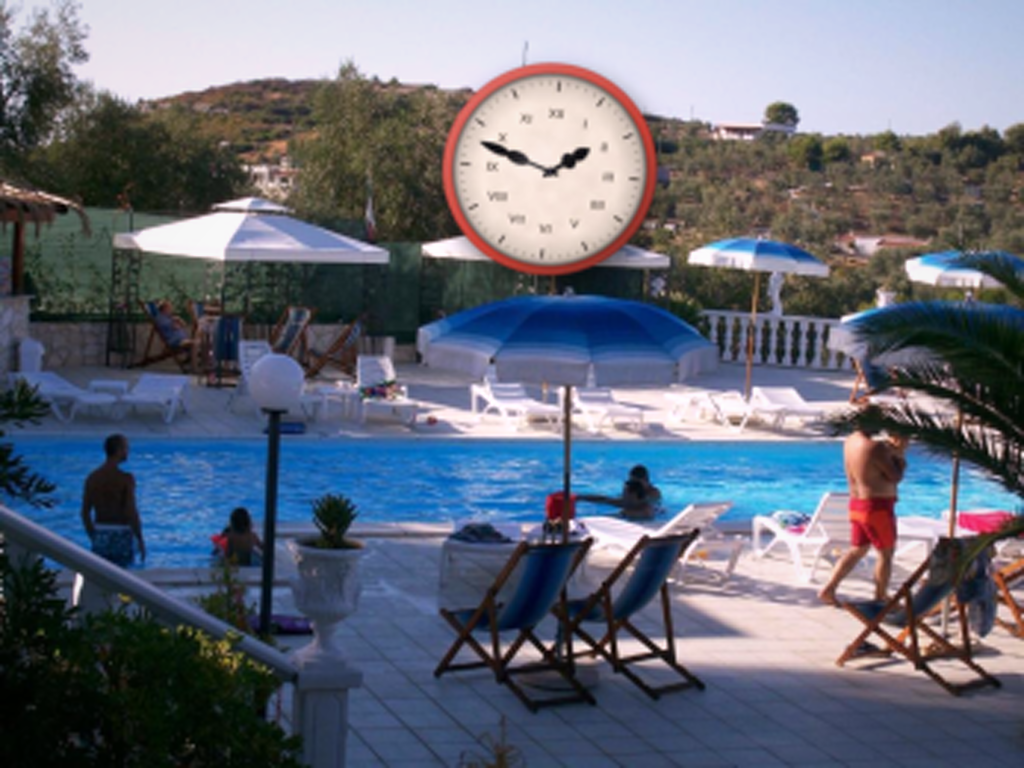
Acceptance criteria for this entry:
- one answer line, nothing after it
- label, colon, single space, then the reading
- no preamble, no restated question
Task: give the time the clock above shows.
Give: 1:48
